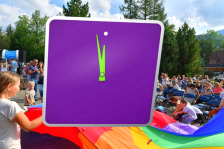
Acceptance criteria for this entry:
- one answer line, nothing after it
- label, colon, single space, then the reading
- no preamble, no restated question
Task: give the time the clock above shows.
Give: 11:58
